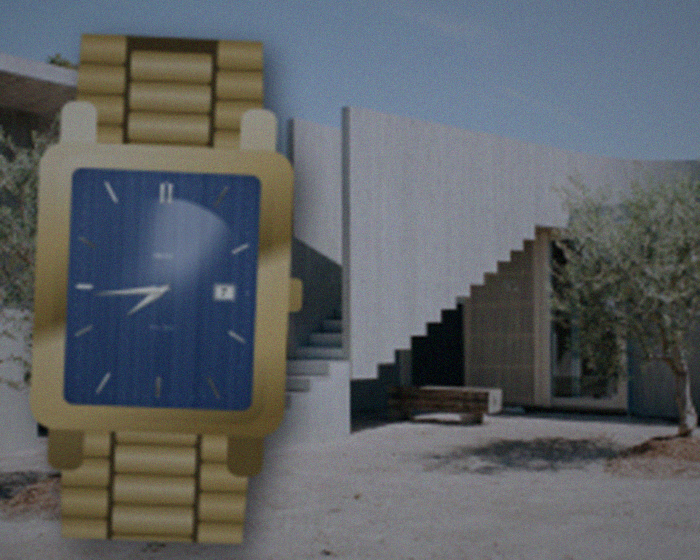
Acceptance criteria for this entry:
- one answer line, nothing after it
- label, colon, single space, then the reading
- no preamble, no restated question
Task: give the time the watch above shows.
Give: 7:44
